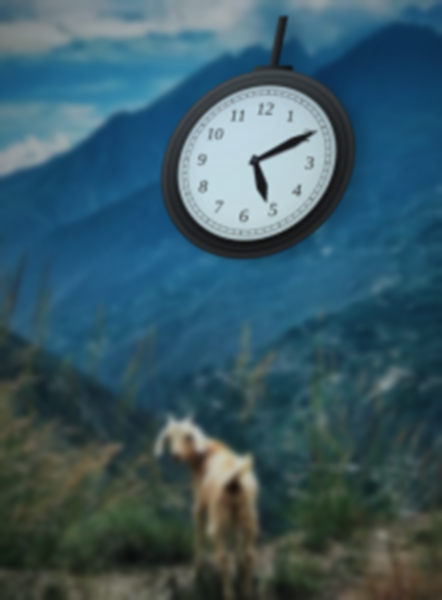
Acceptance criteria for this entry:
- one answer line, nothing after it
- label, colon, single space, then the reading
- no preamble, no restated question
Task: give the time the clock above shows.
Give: 5:10
